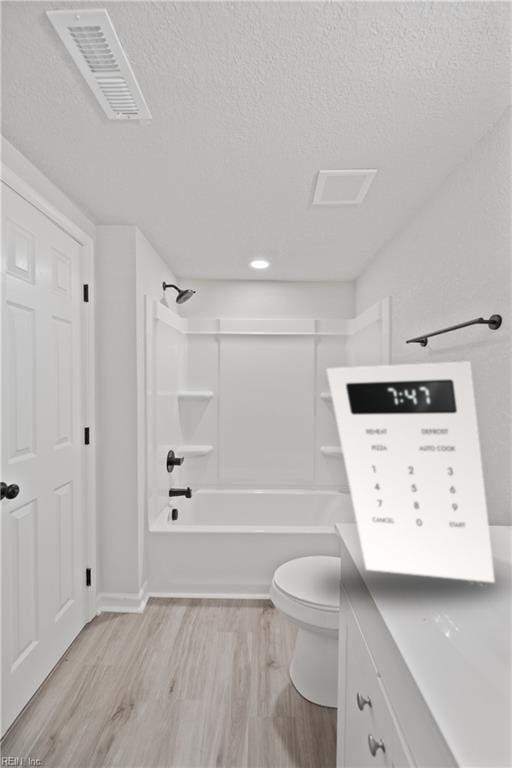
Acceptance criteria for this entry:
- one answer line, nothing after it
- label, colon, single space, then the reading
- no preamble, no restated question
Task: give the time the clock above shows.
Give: 7:47
